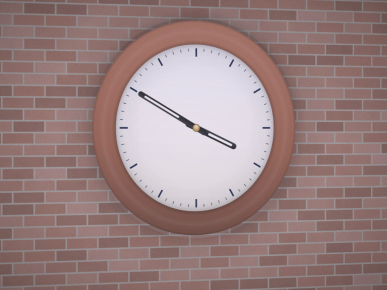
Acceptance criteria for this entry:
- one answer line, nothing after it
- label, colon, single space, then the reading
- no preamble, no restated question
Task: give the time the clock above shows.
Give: 3:50
